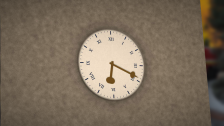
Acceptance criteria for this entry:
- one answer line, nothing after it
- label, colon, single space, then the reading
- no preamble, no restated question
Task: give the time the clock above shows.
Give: 6:19
